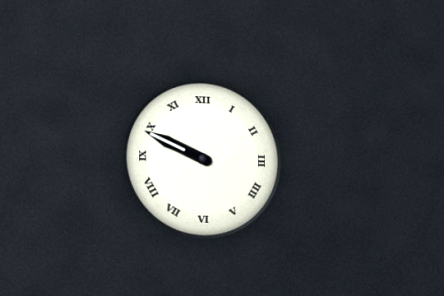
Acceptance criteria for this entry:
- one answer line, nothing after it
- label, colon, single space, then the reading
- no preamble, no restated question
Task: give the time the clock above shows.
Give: 9:49
